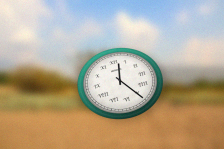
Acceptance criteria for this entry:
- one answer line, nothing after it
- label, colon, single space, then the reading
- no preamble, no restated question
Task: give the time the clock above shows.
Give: 12:25
